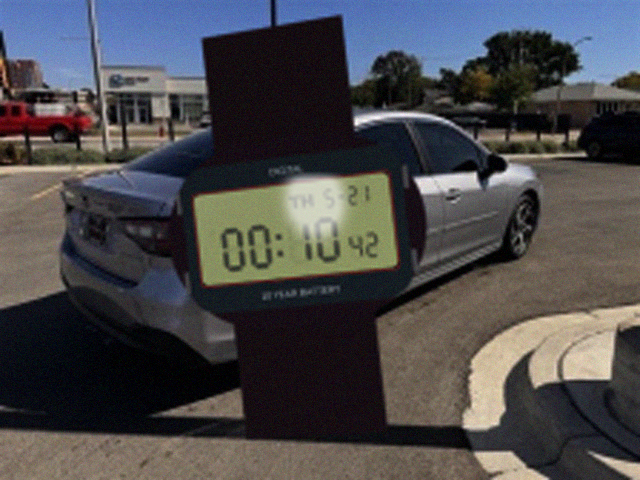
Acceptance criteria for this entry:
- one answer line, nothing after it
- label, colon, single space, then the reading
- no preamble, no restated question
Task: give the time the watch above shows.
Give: 0:10:42
